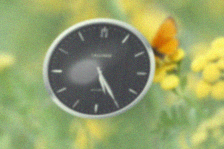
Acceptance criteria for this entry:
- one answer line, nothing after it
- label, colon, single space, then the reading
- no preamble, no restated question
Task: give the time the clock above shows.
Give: 5:25
